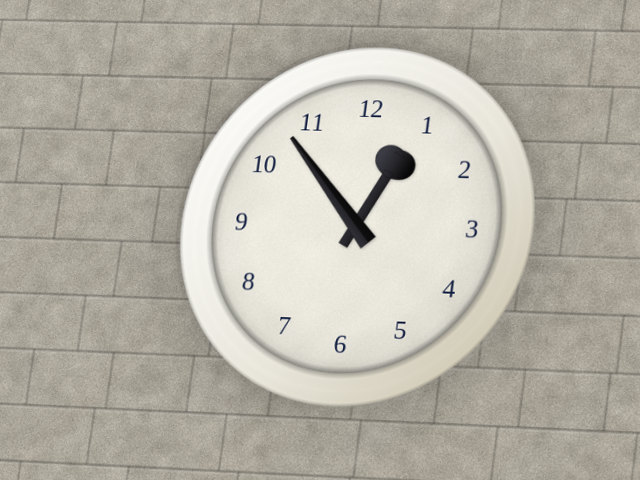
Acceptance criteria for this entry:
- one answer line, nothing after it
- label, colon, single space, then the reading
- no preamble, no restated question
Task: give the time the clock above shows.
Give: 12:53
